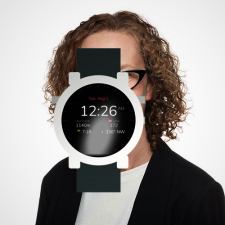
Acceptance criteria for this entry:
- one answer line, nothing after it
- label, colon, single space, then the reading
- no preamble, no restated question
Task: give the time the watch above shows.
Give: 12:26
